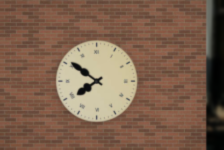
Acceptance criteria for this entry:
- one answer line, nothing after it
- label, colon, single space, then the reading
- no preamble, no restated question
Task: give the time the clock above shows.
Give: 7:51
